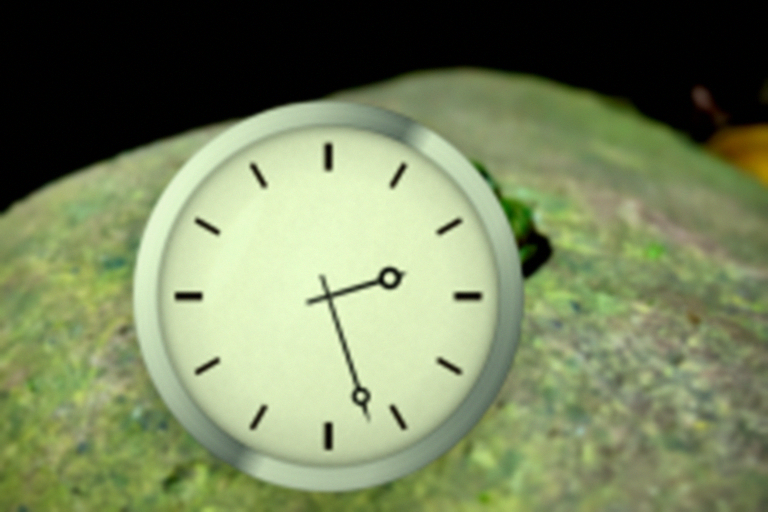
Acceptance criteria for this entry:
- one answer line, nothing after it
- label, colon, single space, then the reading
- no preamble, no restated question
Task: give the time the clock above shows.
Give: 2:27
